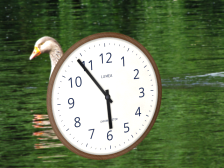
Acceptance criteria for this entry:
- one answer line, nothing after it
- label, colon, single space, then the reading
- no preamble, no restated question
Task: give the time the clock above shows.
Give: 5:54
